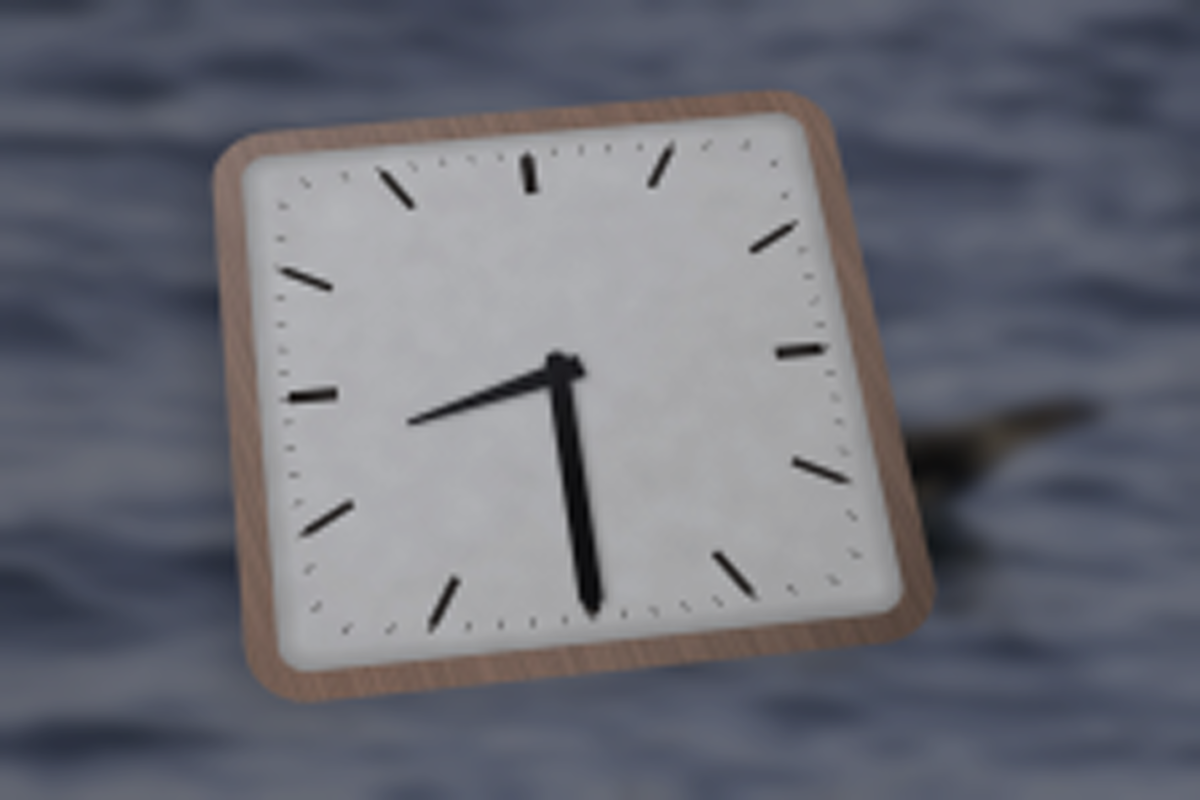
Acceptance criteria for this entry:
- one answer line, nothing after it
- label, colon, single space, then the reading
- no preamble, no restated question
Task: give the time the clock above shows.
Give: 8:30
